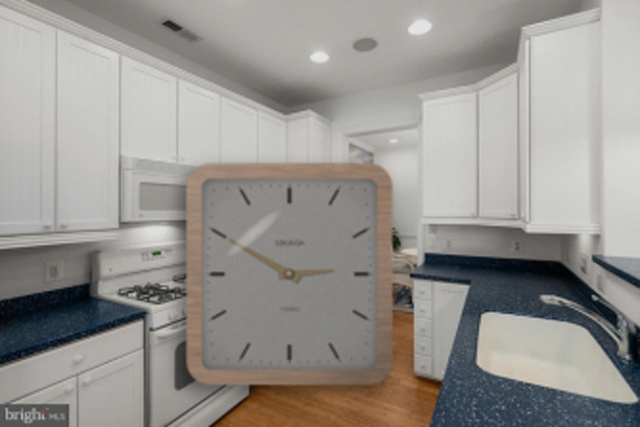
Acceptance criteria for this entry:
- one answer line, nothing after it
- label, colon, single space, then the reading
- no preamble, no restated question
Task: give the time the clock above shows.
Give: 2:50
